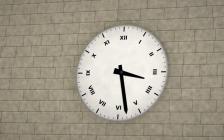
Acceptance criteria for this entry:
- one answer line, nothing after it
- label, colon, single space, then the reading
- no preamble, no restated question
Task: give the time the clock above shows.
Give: 3:28
